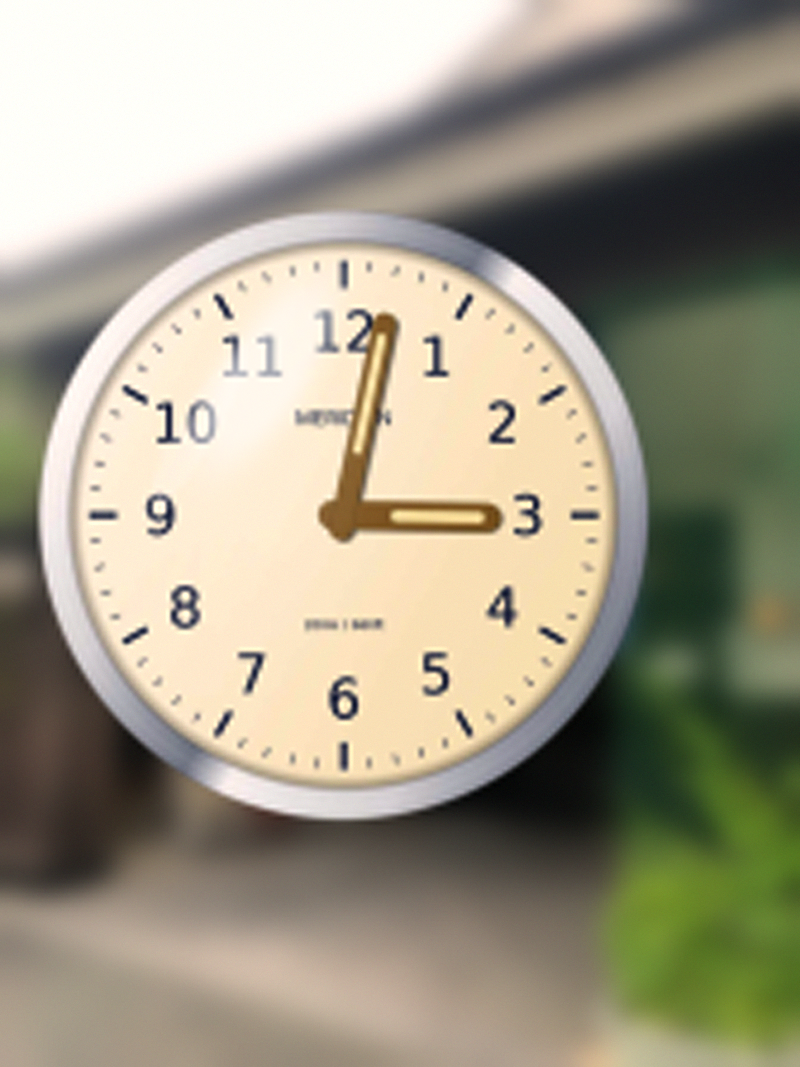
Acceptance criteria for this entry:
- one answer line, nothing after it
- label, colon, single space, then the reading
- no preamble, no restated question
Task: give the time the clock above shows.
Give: 3:02
